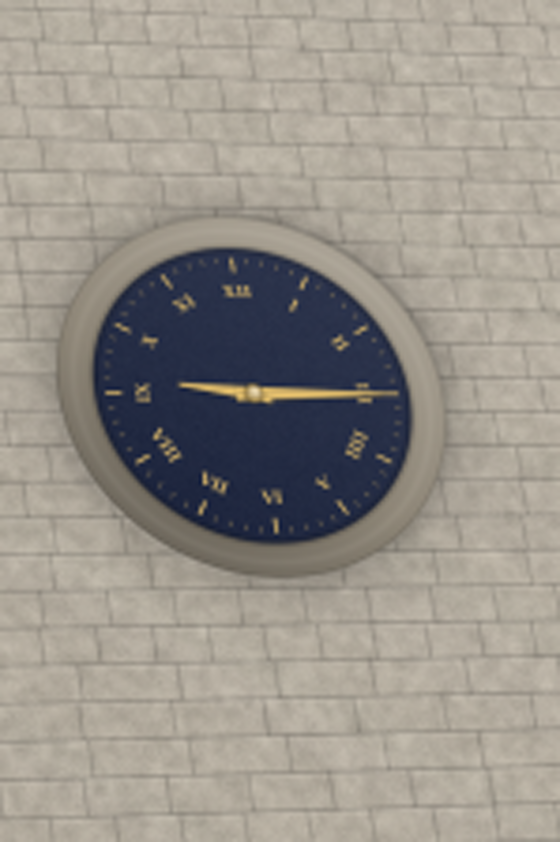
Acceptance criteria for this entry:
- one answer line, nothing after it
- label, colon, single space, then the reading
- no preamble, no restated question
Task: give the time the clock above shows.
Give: 9:15
